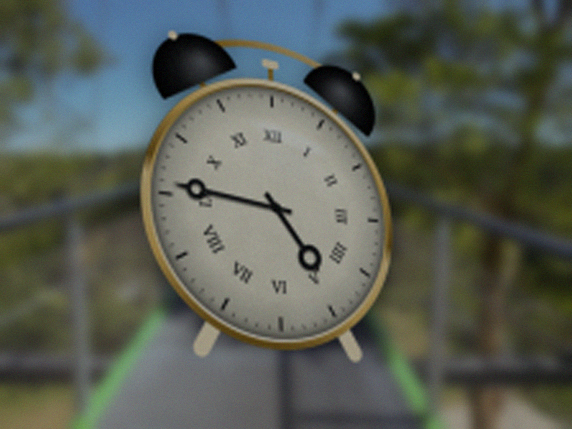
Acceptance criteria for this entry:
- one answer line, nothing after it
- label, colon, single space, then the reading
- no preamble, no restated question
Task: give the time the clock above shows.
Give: 4:46
